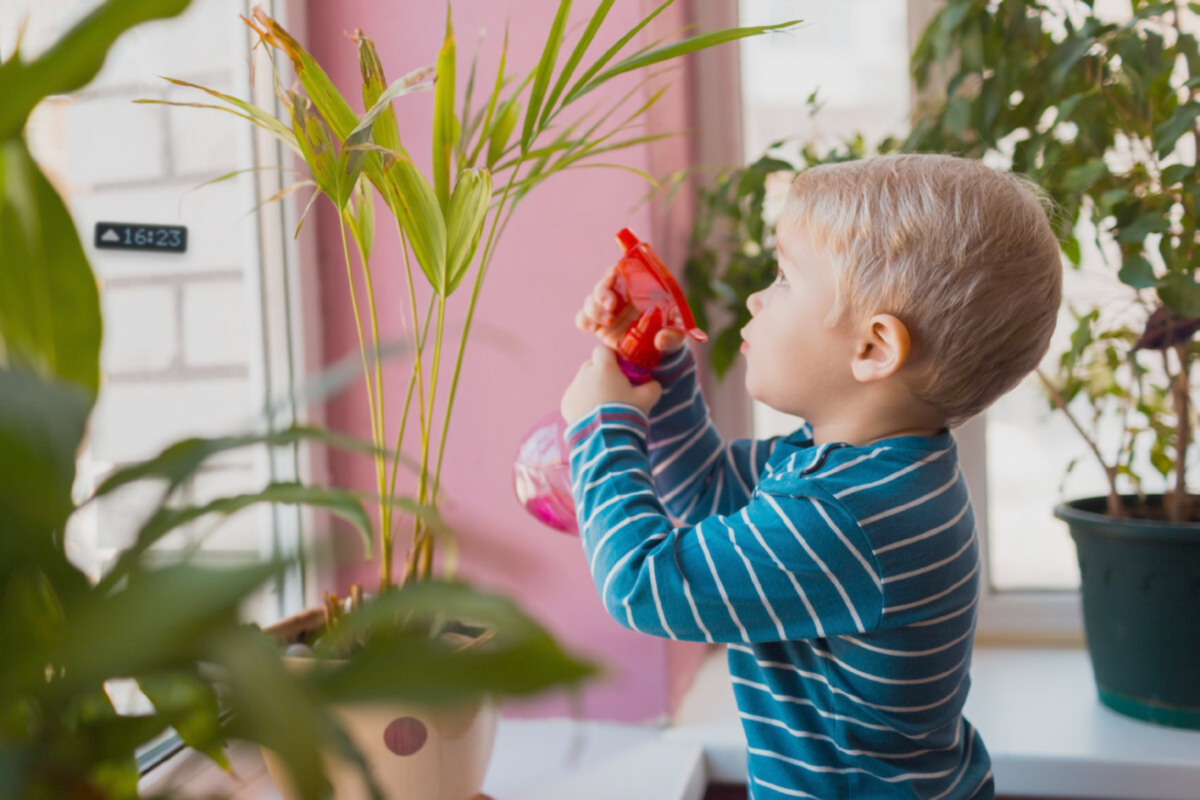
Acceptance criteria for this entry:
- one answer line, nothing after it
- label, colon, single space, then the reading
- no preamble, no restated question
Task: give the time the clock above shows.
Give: 16:23
